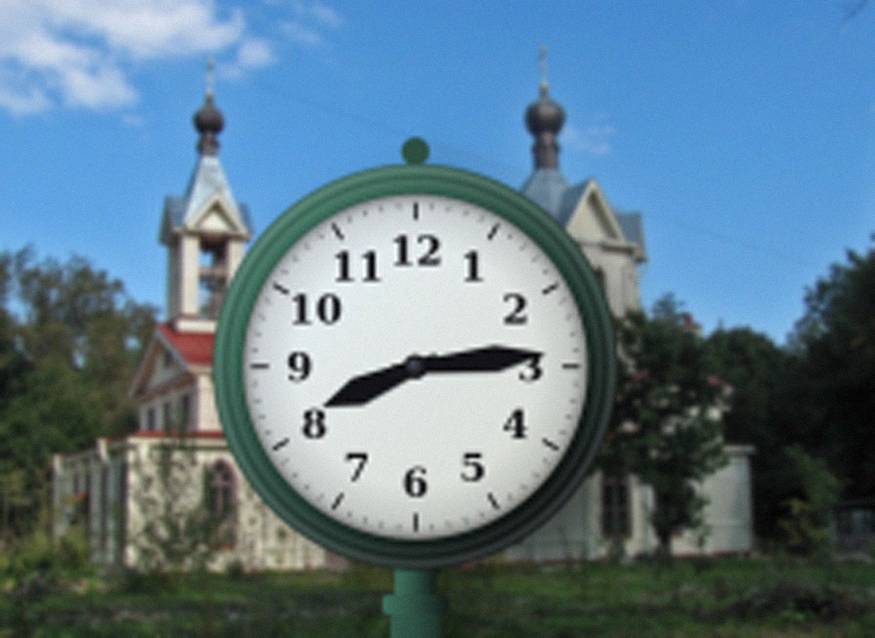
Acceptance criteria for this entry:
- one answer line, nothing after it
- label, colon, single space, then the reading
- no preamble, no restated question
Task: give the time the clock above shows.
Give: 8:14
